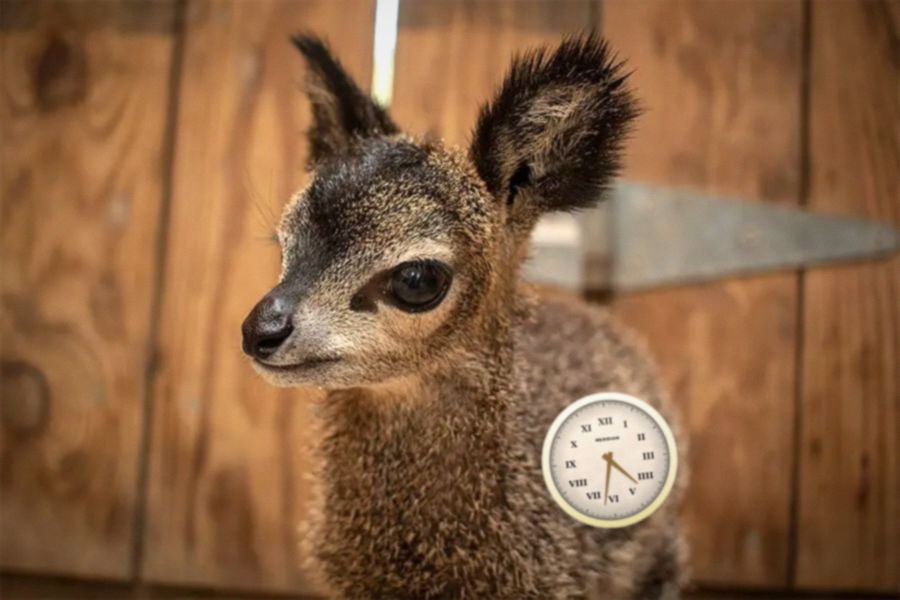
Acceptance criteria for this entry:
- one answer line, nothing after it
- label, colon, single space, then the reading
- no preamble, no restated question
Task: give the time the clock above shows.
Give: 4:32
